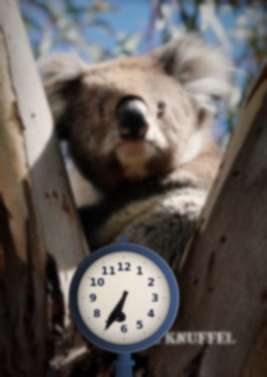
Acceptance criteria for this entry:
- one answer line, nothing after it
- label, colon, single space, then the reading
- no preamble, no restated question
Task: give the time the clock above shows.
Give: 6:35
